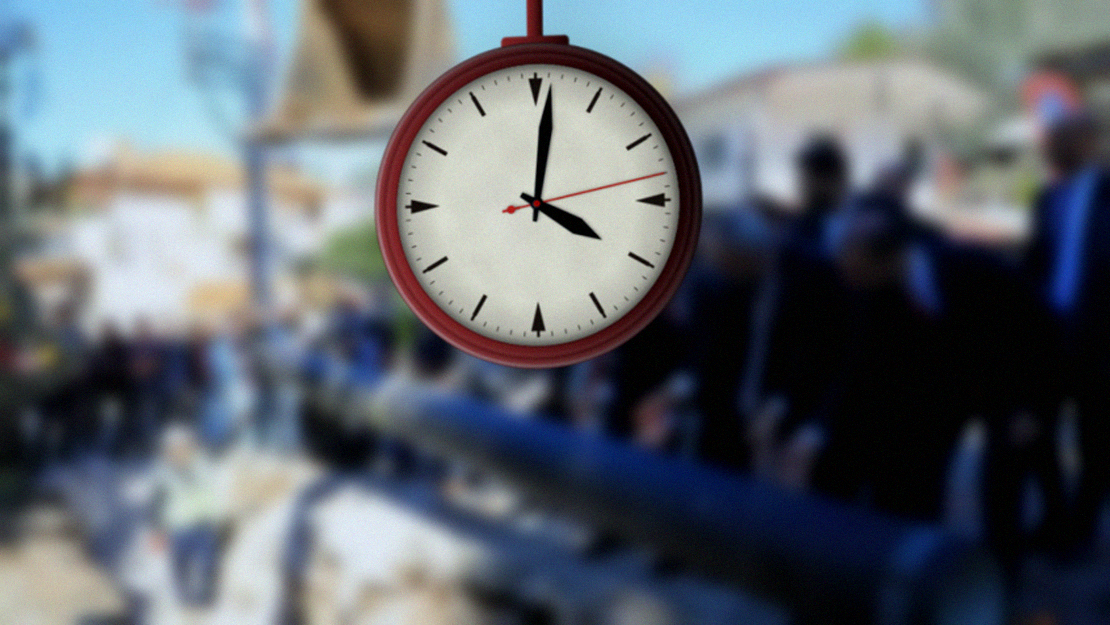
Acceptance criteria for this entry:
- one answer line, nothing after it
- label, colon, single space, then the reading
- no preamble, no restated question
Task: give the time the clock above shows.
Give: 4:01:13
